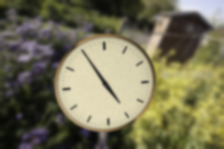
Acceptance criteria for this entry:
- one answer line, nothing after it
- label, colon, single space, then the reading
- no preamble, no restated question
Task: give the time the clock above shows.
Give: 4:55
